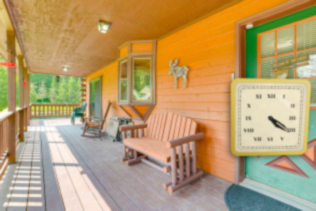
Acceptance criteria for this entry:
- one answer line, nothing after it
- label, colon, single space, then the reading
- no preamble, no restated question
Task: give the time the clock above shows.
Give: 4:21
